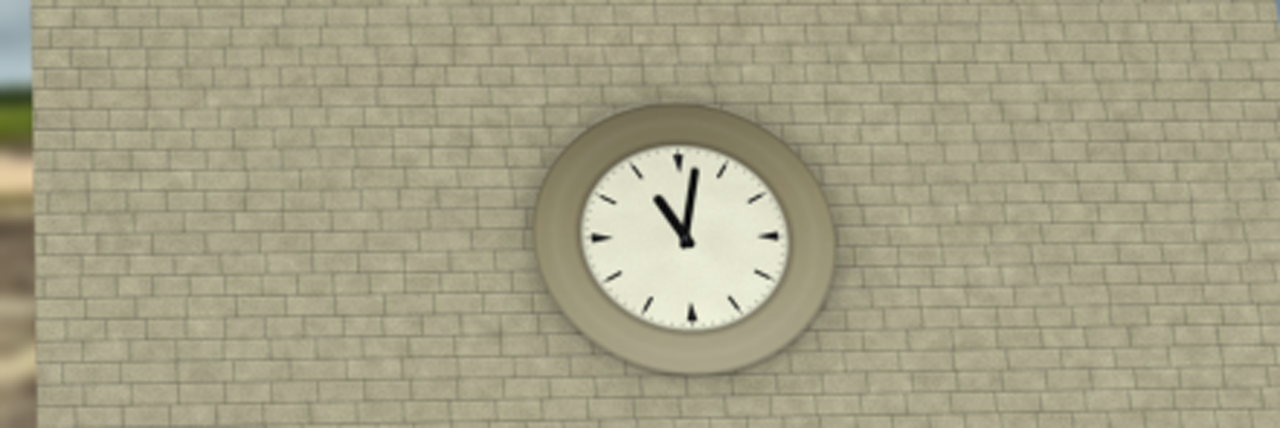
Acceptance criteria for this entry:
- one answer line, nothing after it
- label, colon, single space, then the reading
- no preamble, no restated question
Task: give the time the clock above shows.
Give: 11:02
